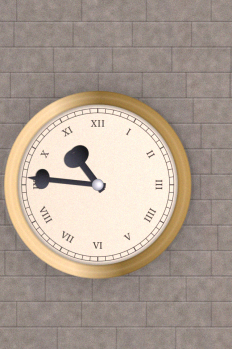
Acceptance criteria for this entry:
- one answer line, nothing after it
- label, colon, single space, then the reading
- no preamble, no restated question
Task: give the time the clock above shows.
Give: 10:46
